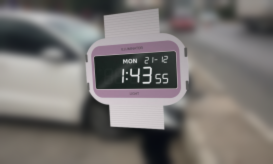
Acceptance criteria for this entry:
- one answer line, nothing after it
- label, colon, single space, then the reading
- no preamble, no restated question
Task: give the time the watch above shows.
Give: 1:43:55
